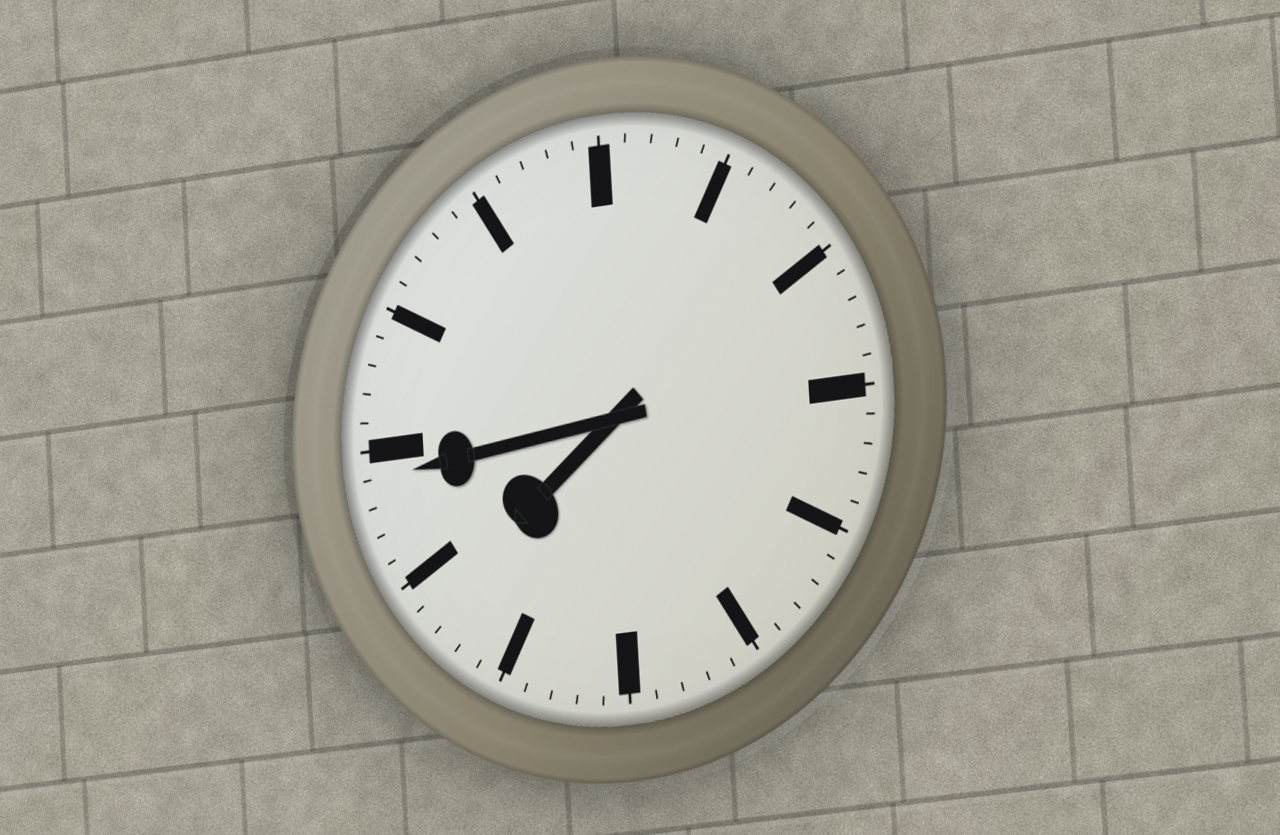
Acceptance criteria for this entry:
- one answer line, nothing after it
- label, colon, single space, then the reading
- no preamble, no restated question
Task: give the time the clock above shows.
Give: 7:44
